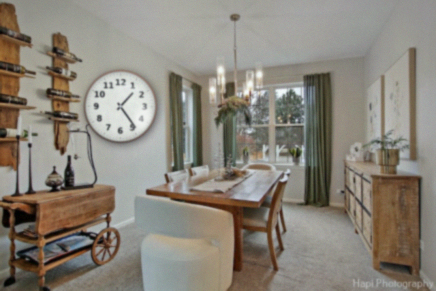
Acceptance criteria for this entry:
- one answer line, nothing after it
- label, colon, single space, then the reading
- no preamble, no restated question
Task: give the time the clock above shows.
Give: 1:24
